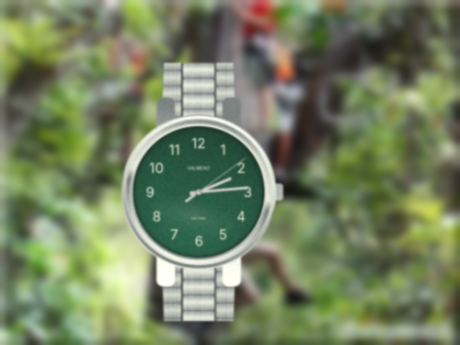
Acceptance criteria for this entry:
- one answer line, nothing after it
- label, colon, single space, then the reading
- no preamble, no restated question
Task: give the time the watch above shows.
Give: 2:14:09
